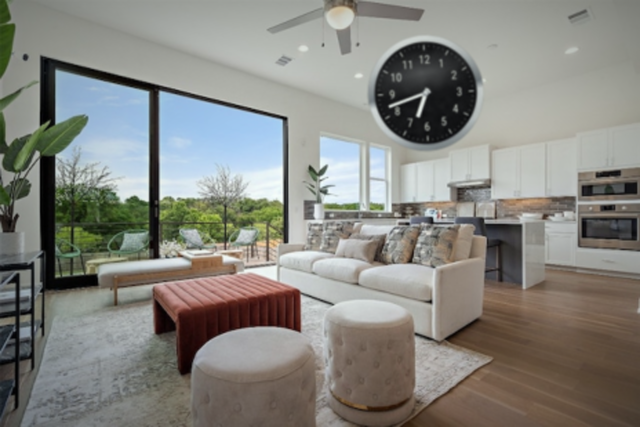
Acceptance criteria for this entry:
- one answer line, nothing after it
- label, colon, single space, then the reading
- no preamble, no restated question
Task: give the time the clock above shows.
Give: 6:42
